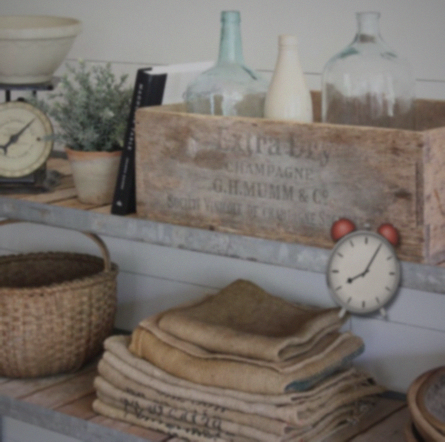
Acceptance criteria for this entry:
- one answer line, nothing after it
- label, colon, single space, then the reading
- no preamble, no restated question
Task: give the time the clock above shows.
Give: 8:05
